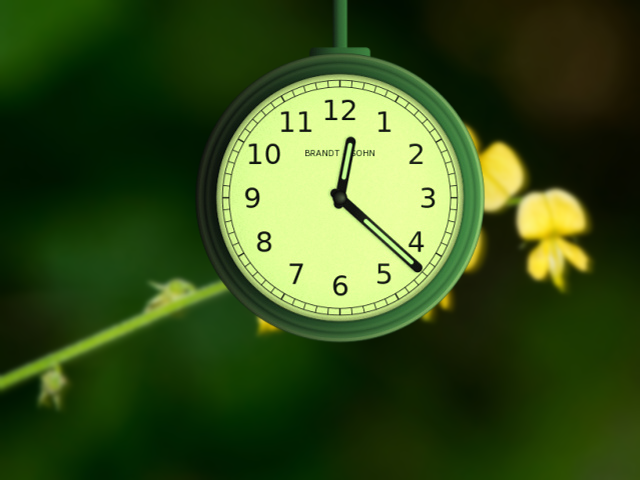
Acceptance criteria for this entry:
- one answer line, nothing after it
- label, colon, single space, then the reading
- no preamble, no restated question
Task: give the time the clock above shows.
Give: 12:22
